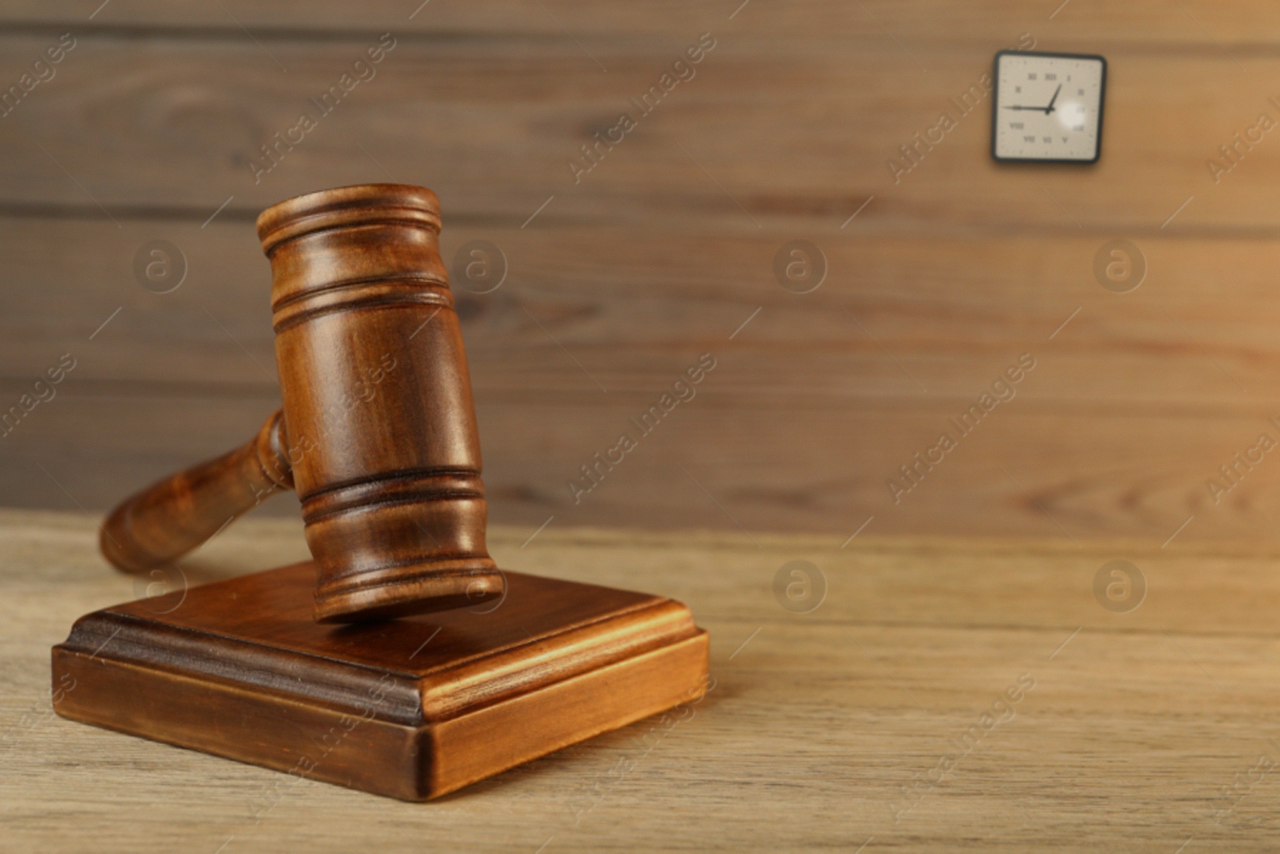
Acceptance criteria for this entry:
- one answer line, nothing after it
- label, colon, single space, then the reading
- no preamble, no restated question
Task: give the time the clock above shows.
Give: 12:45
